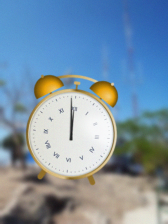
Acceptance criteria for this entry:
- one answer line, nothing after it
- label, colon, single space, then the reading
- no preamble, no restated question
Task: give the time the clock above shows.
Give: 11:59
